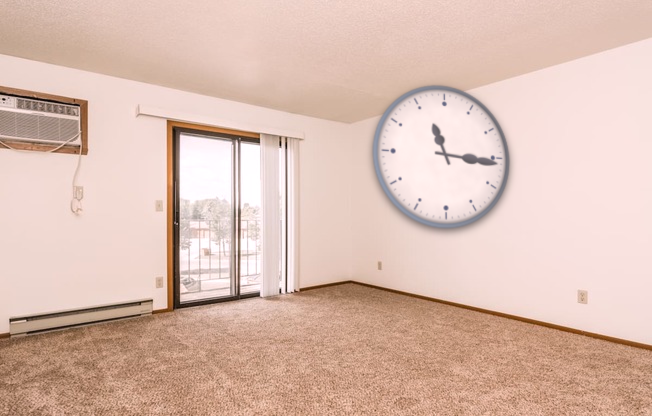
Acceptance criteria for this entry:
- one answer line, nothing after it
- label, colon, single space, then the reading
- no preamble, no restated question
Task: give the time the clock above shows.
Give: 11:16
